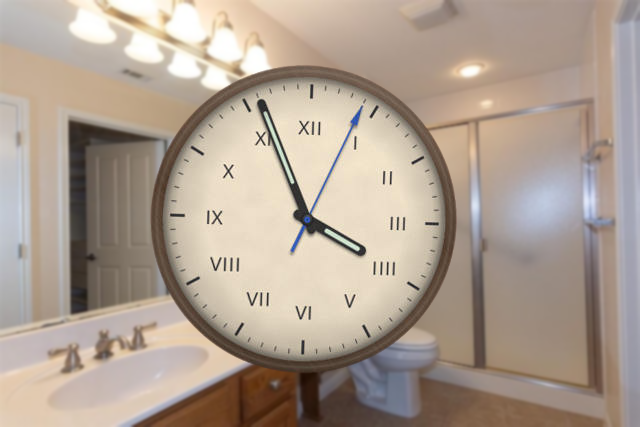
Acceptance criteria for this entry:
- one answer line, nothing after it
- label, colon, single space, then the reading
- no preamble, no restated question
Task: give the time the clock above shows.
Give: 3:56:04
